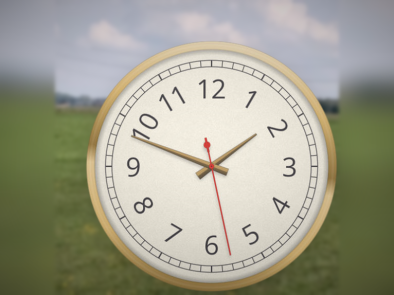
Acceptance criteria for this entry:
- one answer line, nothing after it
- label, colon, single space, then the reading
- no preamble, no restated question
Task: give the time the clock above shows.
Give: 1:48:28
